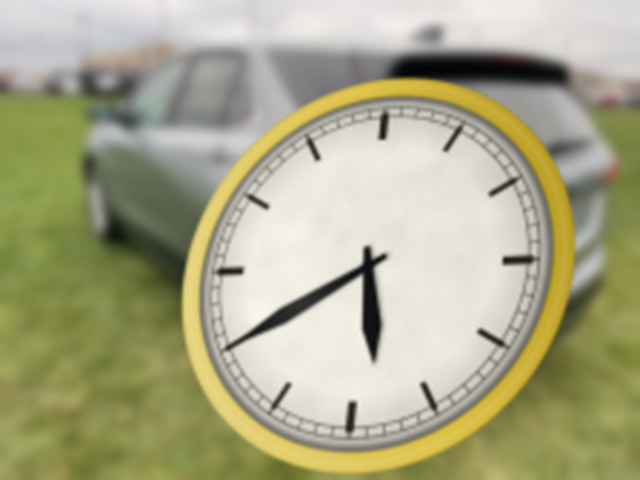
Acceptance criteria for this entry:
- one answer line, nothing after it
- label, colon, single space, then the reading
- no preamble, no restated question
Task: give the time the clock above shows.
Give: 5:40
